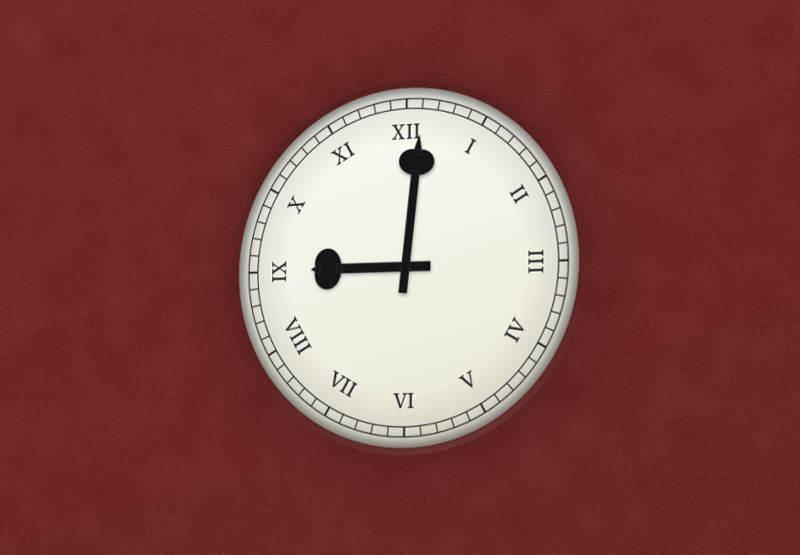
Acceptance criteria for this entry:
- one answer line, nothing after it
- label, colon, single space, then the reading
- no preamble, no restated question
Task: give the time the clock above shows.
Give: 9:01
